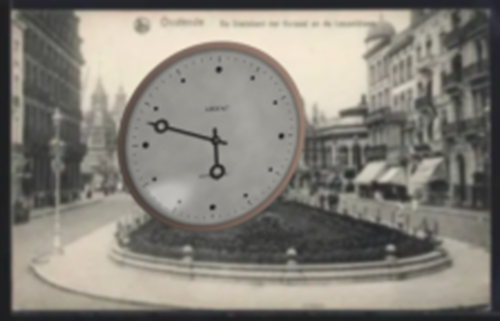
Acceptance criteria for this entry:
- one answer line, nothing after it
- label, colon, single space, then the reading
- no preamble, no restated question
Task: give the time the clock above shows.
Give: 5:48
